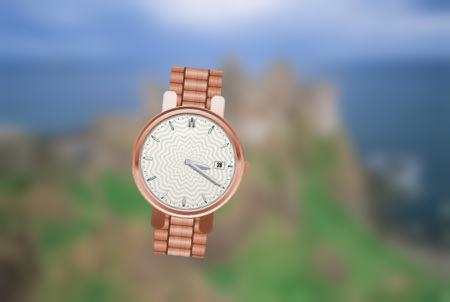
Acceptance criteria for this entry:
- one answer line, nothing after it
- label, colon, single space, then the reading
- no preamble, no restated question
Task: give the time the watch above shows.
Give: 3:20
